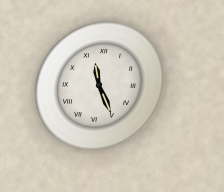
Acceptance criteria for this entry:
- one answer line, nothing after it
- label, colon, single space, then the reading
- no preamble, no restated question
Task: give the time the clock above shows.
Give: 11:25
